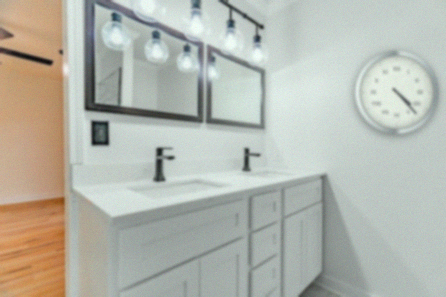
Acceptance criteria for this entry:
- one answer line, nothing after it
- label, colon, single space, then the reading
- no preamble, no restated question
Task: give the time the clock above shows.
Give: 4:23
